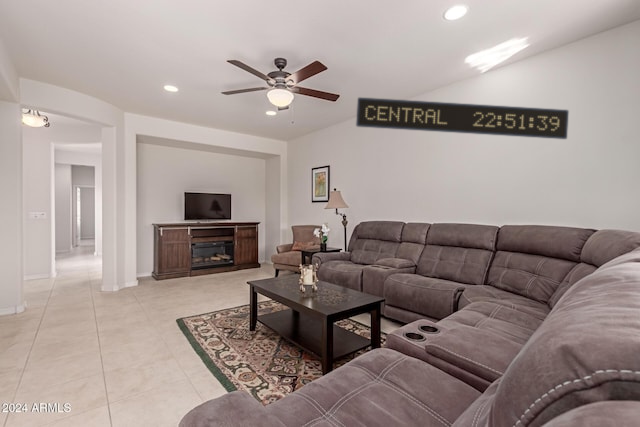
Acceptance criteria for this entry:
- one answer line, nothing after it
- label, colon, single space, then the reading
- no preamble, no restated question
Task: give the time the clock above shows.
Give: 22:51:39
